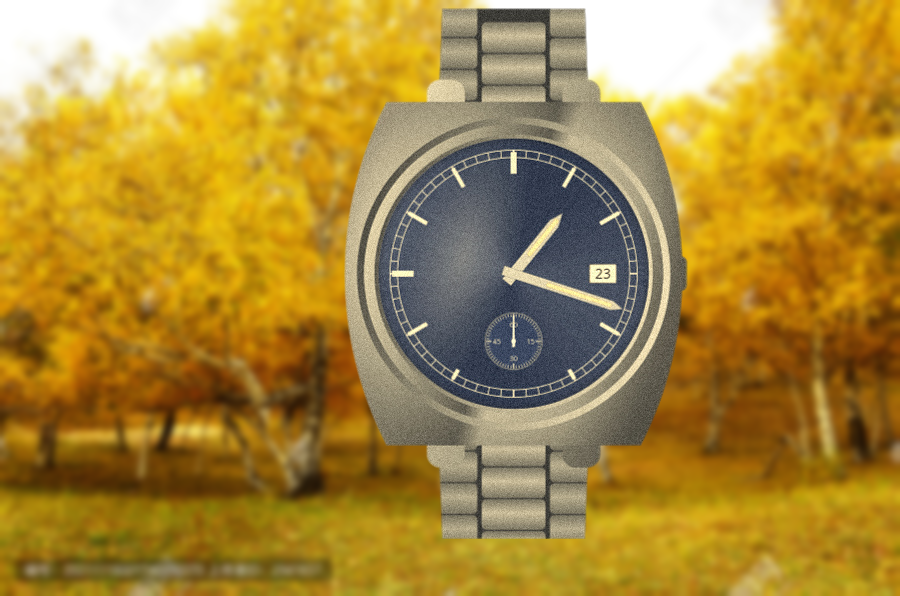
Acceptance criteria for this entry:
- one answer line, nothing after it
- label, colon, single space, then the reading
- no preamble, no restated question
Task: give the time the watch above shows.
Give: 1:18
